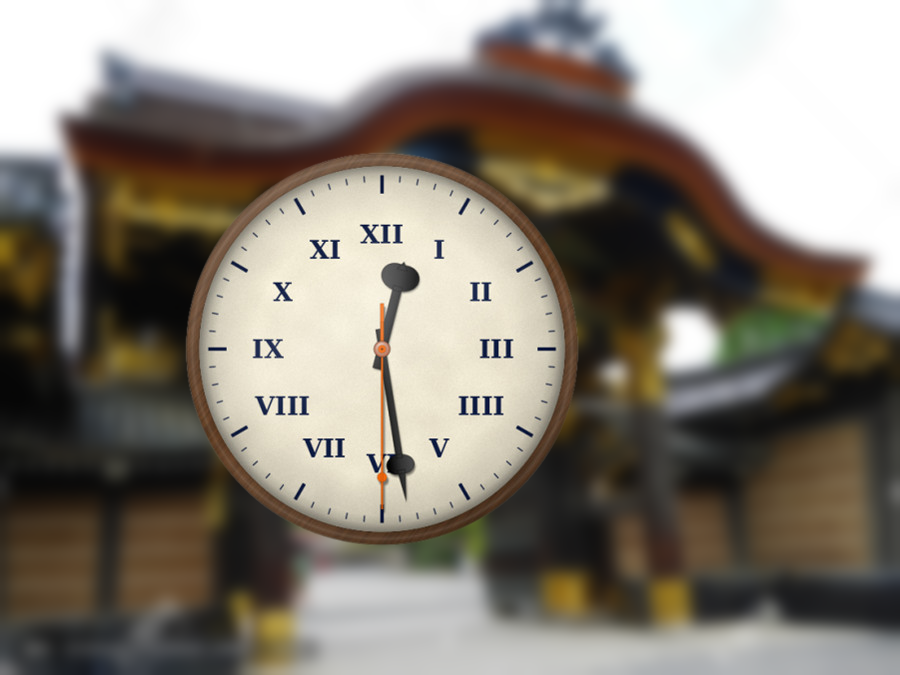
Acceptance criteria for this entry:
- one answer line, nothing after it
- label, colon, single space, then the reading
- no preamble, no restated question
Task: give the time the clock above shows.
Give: 12:28:30
